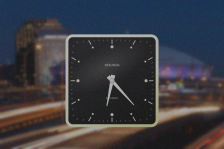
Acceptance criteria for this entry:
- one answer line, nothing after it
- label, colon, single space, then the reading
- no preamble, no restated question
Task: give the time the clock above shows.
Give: 6:23
